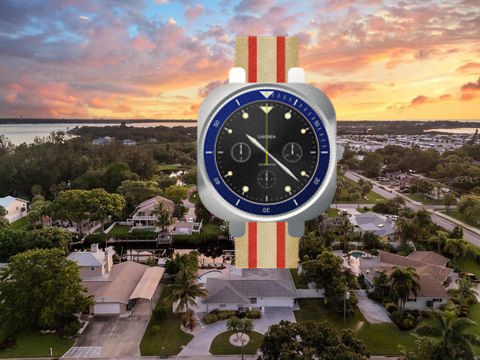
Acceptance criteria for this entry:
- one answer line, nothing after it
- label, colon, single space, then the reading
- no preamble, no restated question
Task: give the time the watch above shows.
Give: 10:22
